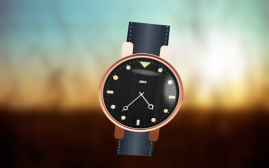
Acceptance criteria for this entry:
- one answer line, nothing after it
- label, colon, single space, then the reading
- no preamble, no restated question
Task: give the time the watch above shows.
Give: 4:37
